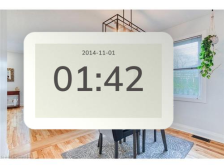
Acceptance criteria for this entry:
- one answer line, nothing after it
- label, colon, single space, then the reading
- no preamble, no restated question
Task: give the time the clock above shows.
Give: 1:42
